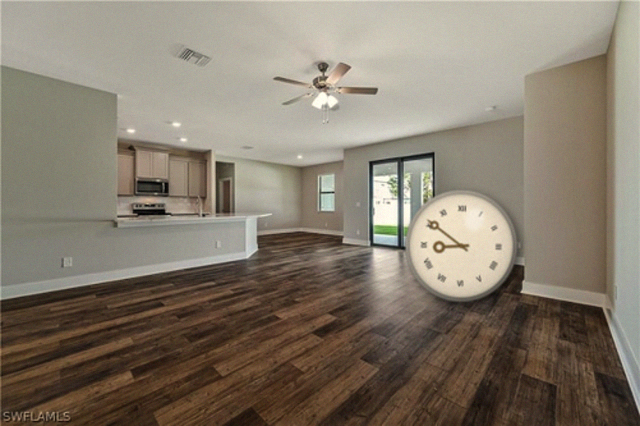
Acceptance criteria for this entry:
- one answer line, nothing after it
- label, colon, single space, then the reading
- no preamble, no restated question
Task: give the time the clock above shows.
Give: 8:51
